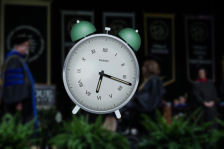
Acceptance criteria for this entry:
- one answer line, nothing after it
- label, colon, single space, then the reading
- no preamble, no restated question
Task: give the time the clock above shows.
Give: 6:17
